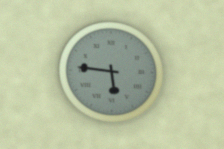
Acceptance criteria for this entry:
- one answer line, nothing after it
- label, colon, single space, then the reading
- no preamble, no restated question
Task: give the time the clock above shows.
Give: 5:46
